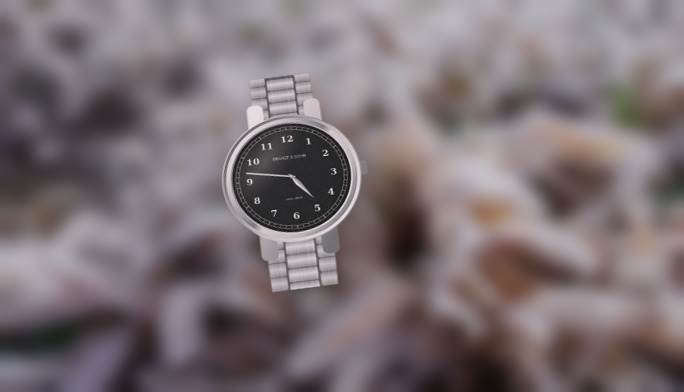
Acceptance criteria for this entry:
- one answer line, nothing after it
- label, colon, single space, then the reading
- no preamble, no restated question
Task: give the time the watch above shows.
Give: 4:47
